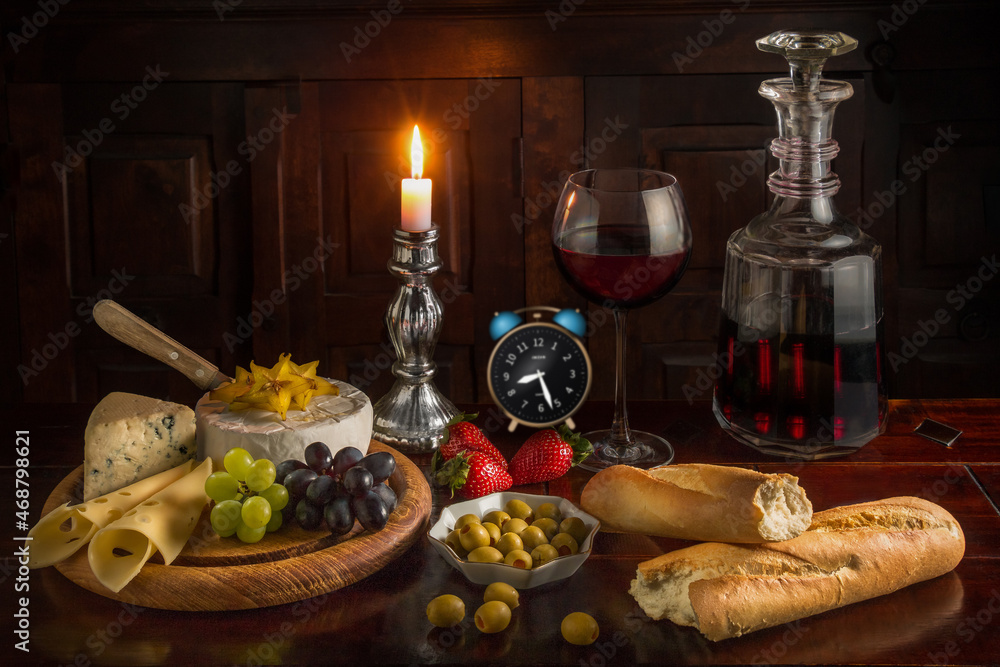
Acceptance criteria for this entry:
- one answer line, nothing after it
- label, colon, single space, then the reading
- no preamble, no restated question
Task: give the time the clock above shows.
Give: 8:27
